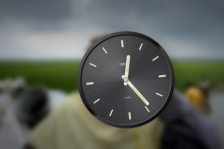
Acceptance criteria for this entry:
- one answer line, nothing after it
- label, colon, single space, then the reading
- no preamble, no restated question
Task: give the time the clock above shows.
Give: 12:24
